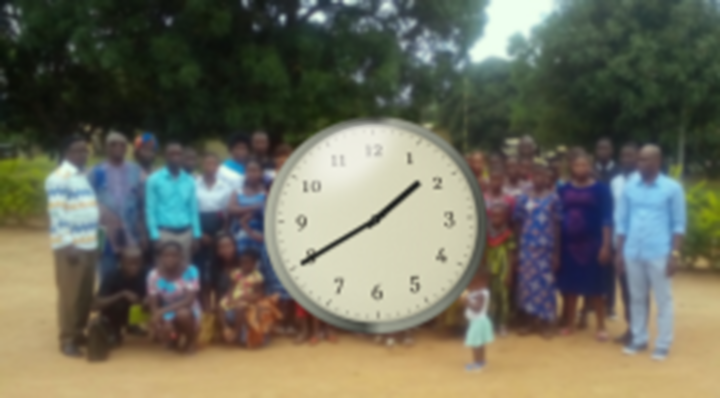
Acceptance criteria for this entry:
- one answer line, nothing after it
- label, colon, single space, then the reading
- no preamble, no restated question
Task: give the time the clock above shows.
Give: 1:40
